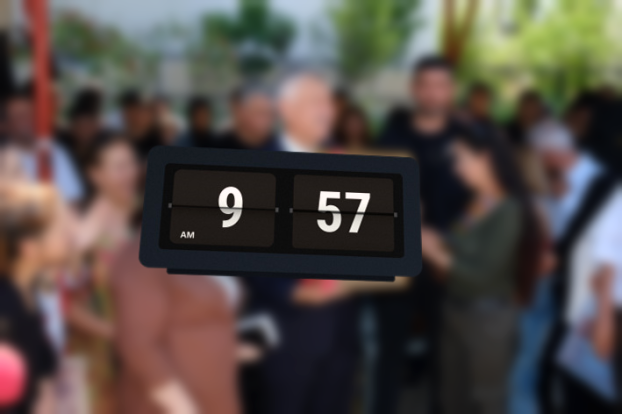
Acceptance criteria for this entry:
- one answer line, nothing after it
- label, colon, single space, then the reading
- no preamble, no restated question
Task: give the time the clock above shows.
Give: 9:57
